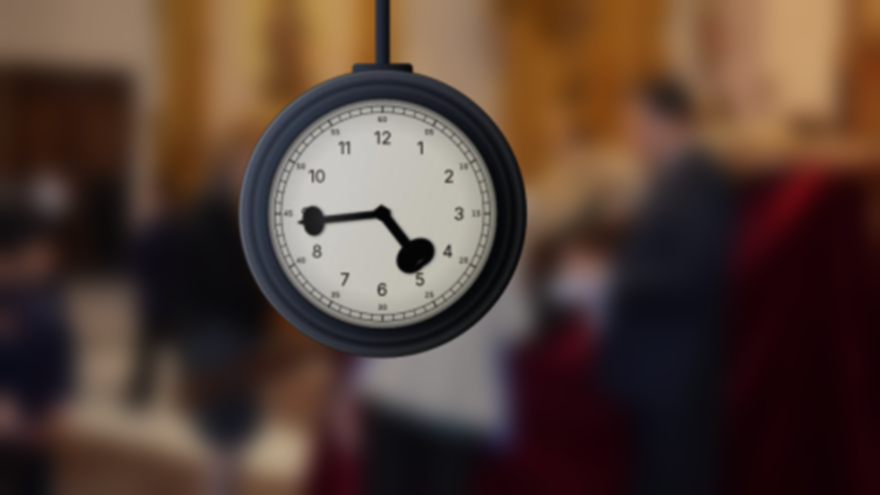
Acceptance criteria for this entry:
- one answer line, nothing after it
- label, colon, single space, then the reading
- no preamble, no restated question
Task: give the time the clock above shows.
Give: 4:44
